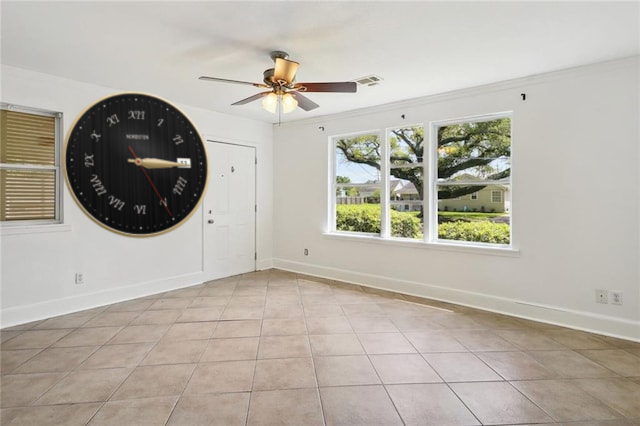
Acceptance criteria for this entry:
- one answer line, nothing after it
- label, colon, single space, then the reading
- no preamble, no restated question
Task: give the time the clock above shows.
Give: 3:15:25
